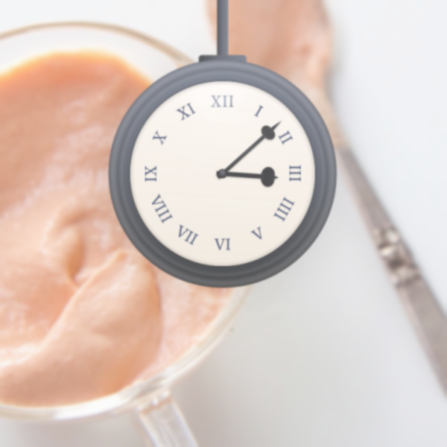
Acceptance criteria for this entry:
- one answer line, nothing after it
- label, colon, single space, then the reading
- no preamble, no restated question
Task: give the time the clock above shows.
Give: 3:08
